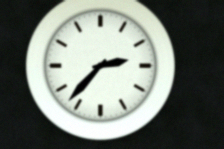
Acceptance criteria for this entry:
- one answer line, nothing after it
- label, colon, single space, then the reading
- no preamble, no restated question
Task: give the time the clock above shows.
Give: 2:37
